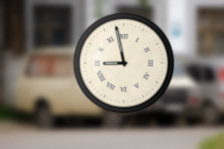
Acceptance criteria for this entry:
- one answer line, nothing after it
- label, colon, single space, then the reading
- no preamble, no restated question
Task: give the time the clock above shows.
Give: 8:58
